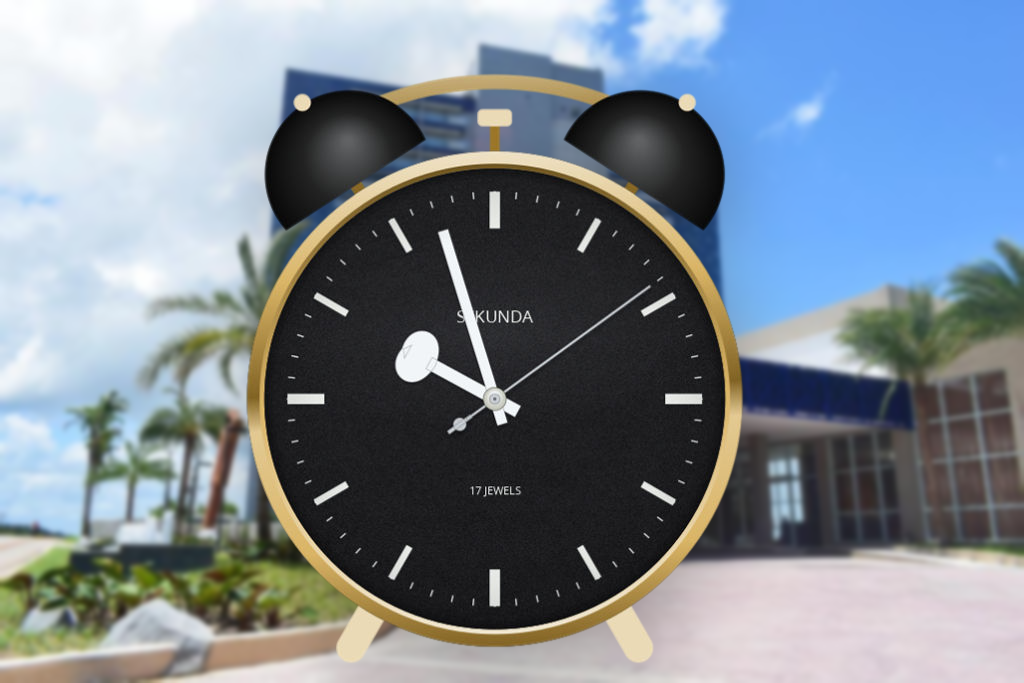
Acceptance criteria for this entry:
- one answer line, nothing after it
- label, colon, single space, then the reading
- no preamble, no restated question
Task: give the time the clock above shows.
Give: 9:57:09
